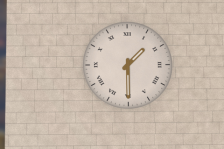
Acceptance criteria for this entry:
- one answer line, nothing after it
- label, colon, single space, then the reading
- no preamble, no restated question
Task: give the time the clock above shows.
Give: 1:30
